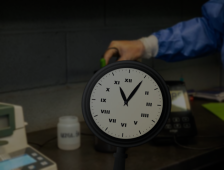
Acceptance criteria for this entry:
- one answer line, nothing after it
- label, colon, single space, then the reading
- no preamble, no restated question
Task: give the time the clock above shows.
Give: 11:05
